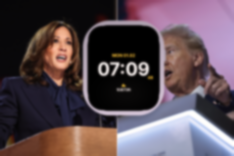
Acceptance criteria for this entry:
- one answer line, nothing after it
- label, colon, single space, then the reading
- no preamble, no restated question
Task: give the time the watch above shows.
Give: 7:09
